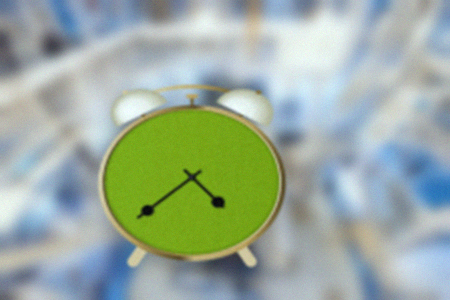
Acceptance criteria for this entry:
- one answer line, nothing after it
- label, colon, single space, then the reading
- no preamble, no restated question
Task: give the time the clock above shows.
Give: 4:38
